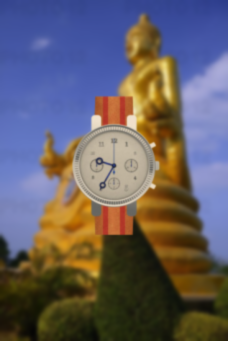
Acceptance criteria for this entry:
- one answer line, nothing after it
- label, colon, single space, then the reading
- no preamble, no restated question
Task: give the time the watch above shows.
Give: 9:35
